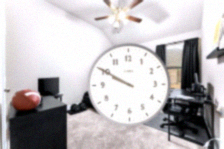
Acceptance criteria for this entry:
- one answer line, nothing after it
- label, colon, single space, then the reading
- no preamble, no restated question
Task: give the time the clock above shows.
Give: 9:50
